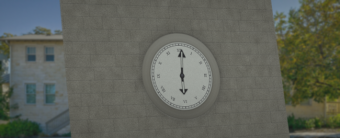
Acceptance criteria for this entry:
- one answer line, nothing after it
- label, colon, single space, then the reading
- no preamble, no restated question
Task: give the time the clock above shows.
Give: 6:01
